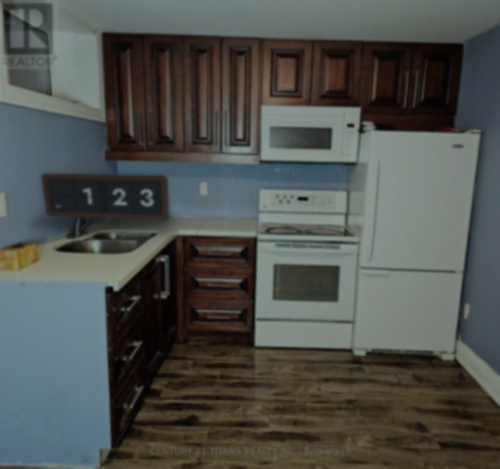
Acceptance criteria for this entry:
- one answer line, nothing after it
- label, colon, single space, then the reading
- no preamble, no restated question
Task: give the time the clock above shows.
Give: 1:23
